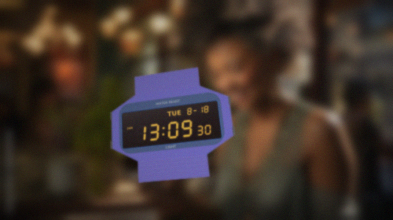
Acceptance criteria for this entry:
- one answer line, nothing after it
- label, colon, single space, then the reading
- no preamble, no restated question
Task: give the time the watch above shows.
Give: 13:09:30
